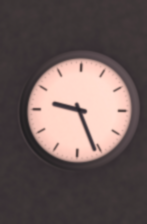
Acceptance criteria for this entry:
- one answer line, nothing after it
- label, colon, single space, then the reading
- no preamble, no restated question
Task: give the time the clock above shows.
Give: 9:26
